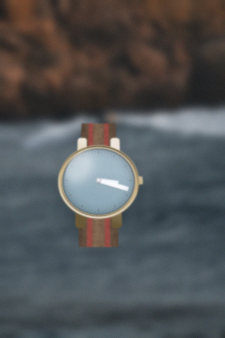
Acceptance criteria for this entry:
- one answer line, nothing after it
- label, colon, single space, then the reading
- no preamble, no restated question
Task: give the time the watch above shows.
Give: 3:18
